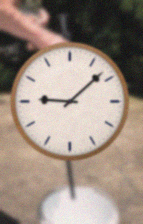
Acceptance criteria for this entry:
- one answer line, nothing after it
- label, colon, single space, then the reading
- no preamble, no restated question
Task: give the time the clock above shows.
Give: 9:08
